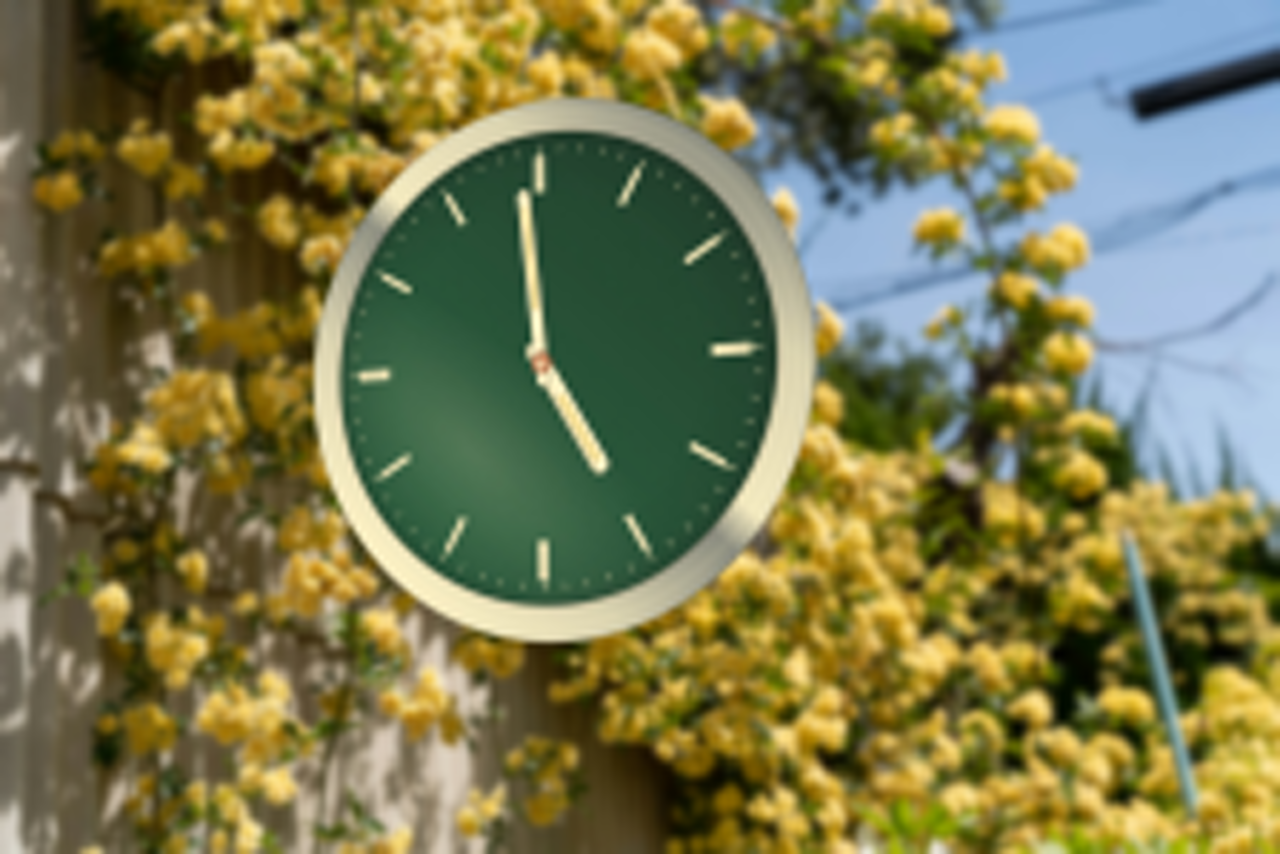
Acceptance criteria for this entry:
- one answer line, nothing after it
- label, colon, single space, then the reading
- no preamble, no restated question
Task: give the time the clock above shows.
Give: 4:59
